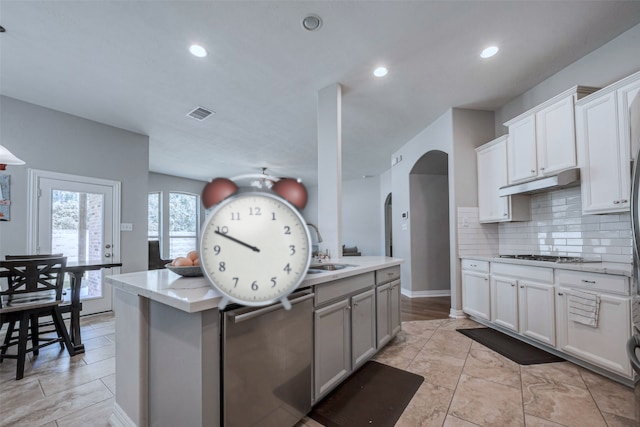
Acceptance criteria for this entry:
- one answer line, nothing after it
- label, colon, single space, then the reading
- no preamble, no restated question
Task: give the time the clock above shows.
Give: 9:49
